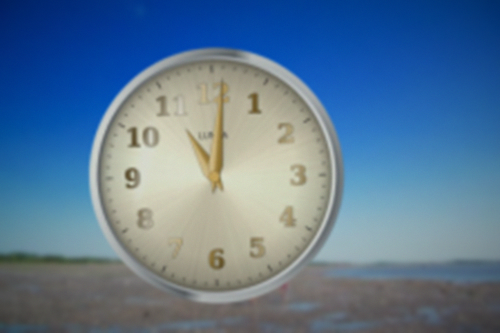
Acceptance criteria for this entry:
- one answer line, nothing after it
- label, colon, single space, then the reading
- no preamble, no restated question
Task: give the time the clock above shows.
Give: 11:01
